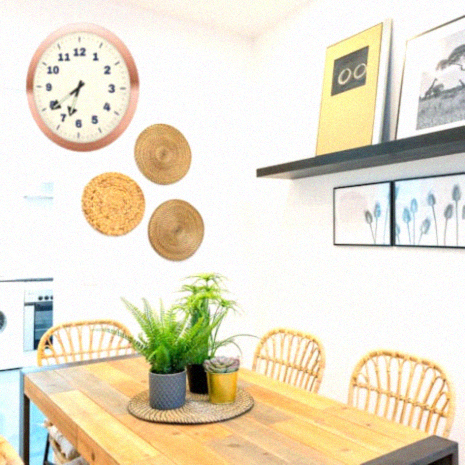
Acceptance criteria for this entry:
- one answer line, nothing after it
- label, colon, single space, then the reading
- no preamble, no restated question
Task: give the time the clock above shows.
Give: 6:39
